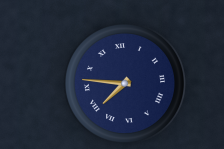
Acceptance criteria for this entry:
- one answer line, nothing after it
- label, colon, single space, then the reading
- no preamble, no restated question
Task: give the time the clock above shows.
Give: 7:47
